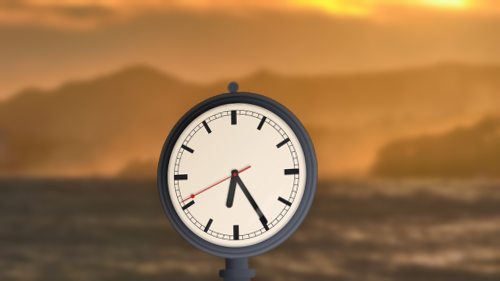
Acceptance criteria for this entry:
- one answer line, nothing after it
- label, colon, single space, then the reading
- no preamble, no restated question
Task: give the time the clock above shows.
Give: 6:24:41
